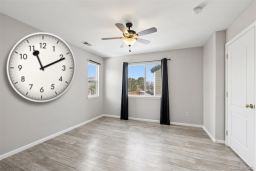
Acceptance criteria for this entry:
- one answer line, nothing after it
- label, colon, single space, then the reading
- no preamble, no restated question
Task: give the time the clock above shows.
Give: 11:11
